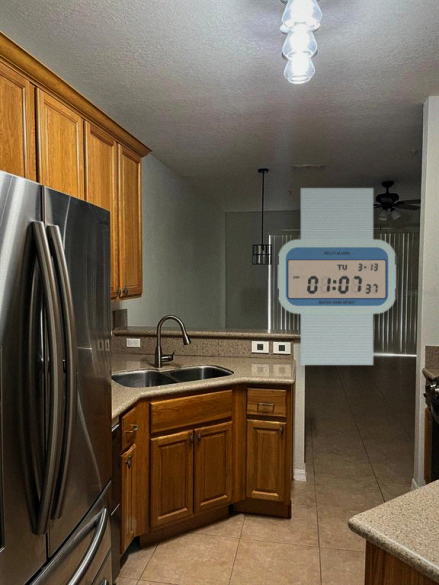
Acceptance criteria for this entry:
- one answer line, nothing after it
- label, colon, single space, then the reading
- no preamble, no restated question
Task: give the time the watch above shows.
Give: 1:07:37
